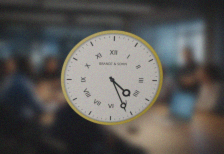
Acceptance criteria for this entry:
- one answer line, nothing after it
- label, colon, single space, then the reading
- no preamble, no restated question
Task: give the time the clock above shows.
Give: 4:26
